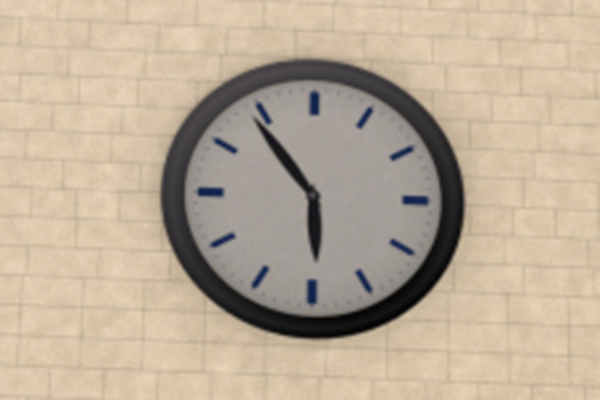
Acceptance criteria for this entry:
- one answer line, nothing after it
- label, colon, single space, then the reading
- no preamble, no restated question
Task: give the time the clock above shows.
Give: 5:54
